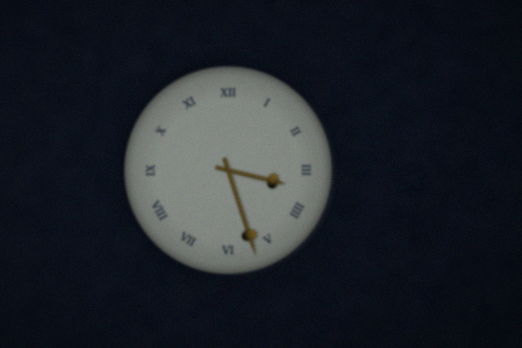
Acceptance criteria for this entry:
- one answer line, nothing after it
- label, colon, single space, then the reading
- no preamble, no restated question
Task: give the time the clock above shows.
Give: 3:27
